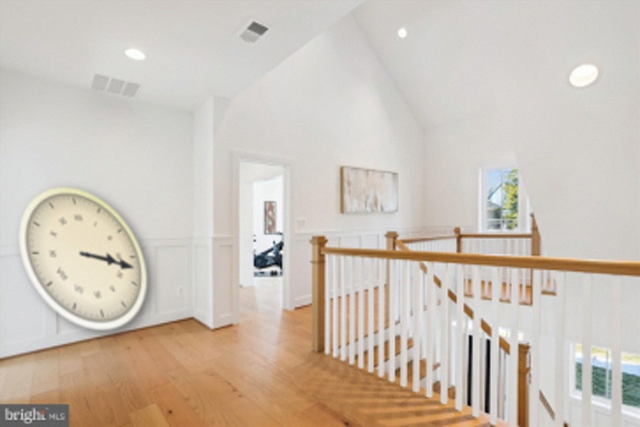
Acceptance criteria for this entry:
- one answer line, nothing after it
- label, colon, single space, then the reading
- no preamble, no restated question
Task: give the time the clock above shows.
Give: 3:17
